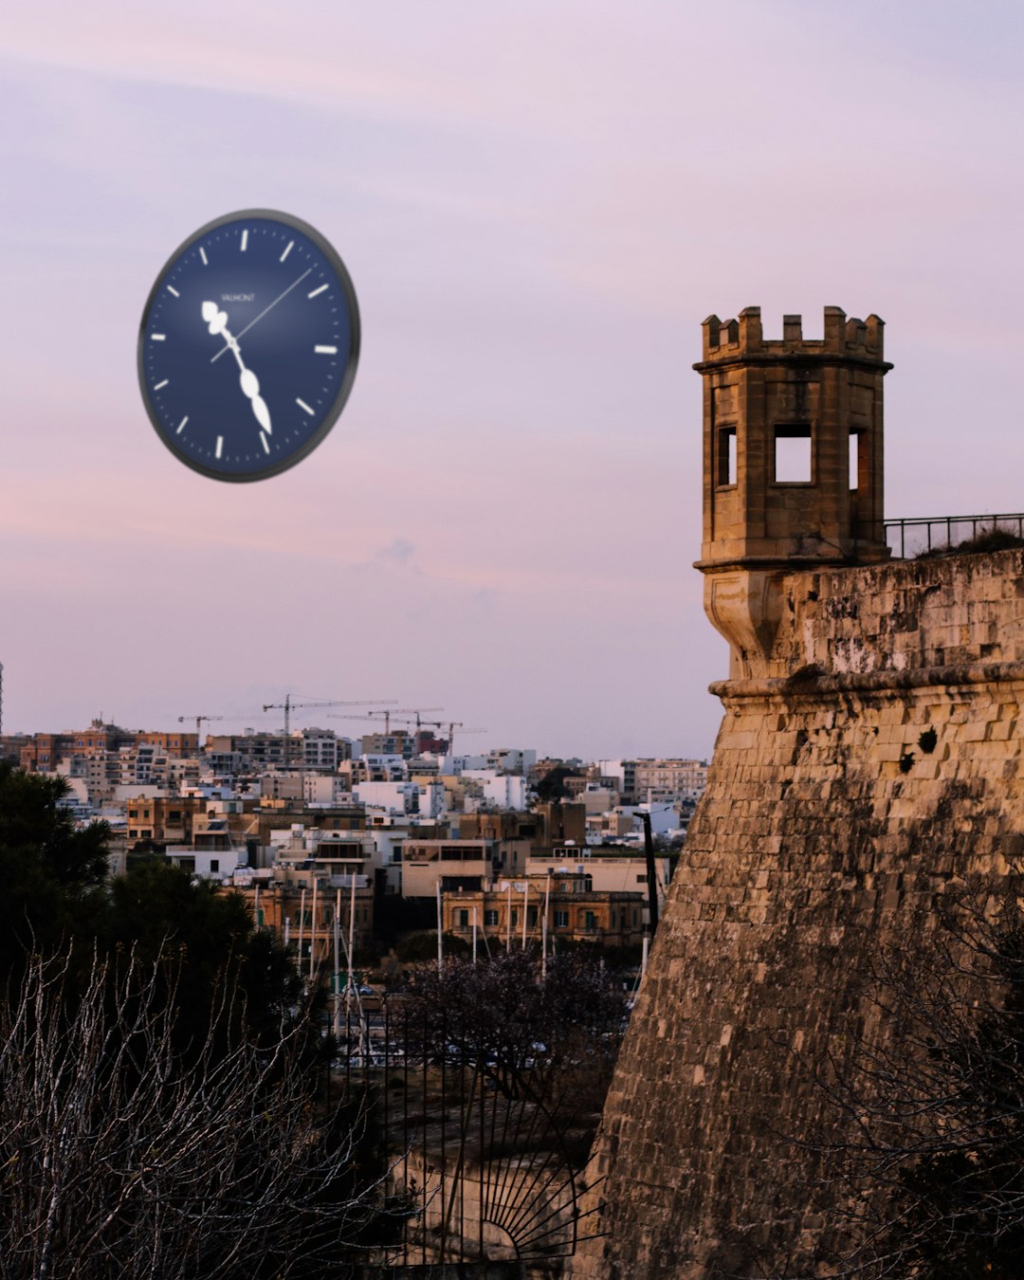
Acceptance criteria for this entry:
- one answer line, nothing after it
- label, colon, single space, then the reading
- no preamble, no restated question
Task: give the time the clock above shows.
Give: 10:24:08
